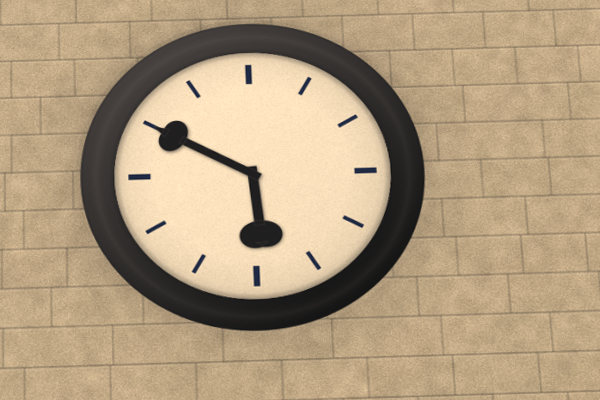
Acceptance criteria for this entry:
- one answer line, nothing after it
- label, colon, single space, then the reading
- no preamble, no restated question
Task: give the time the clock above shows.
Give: 5:50
